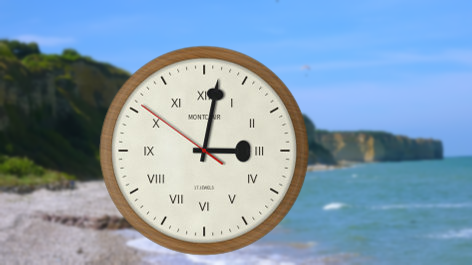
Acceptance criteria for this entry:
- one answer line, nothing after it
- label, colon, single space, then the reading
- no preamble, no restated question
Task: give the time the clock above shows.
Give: 3:01:51
